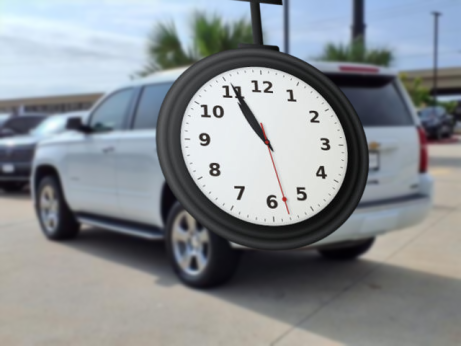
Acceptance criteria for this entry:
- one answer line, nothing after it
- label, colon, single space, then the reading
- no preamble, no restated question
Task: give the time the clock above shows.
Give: 10:55:28
